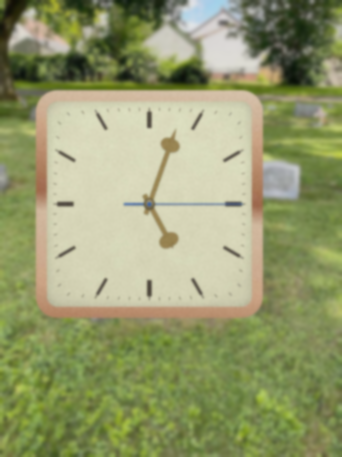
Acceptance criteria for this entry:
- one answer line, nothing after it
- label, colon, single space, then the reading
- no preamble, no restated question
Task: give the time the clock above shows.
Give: 5:03:15
